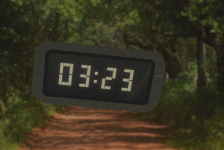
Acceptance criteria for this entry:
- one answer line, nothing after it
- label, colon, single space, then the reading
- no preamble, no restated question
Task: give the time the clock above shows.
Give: 3:23
